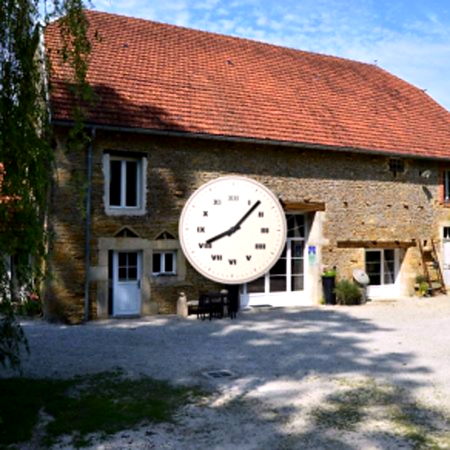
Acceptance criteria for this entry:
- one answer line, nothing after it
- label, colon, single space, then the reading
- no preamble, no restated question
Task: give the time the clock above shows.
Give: 8:07
